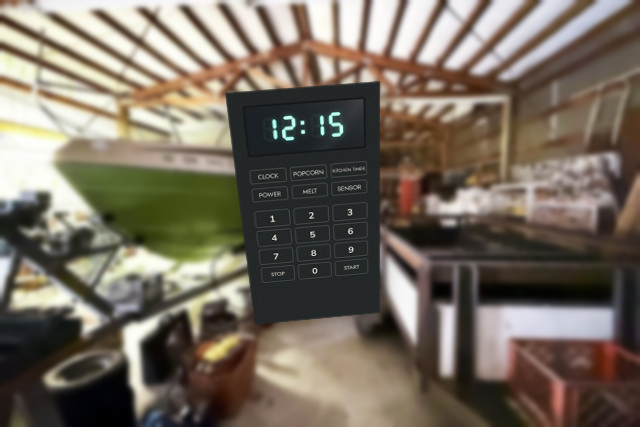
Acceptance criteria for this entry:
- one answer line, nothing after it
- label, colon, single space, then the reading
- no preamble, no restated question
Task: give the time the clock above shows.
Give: 12:15
